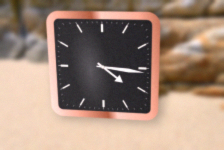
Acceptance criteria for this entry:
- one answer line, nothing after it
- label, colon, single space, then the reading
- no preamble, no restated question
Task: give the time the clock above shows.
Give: 4:16
